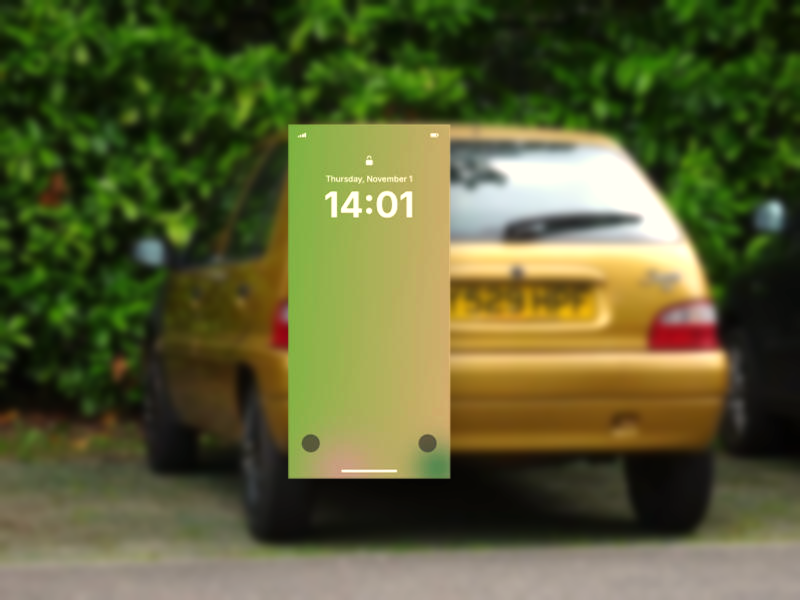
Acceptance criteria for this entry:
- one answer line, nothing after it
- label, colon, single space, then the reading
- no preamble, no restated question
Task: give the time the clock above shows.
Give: 14:01
